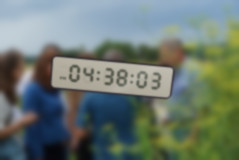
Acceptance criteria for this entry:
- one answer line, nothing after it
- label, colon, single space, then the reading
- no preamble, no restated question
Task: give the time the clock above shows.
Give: 4:38:03
